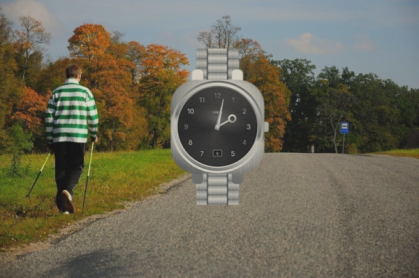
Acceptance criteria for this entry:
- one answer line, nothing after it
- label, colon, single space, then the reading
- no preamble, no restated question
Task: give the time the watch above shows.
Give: 2:02
